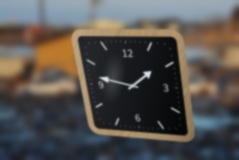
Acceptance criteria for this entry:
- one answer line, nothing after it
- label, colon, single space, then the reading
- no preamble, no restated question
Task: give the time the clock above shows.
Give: 1:47
